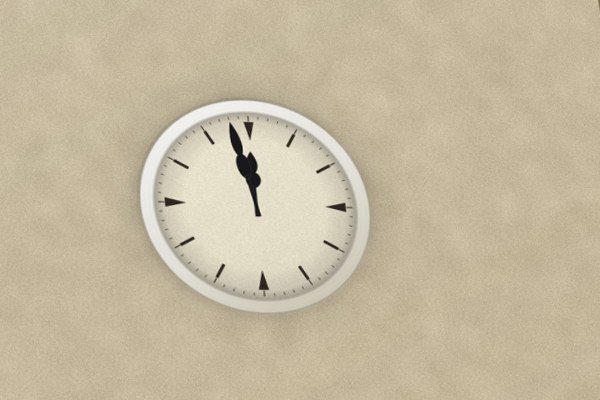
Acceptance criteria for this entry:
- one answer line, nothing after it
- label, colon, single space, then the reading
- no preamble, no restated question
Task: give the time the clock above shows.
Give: 11:58
